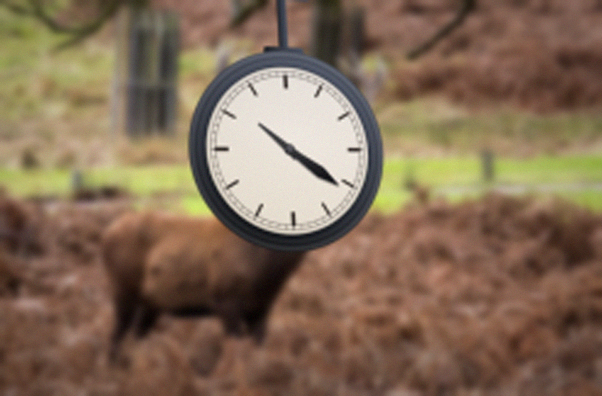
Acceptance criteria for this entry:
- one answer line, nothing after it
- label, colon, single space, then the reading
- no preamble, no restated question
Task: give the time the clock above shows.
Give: 10:21
